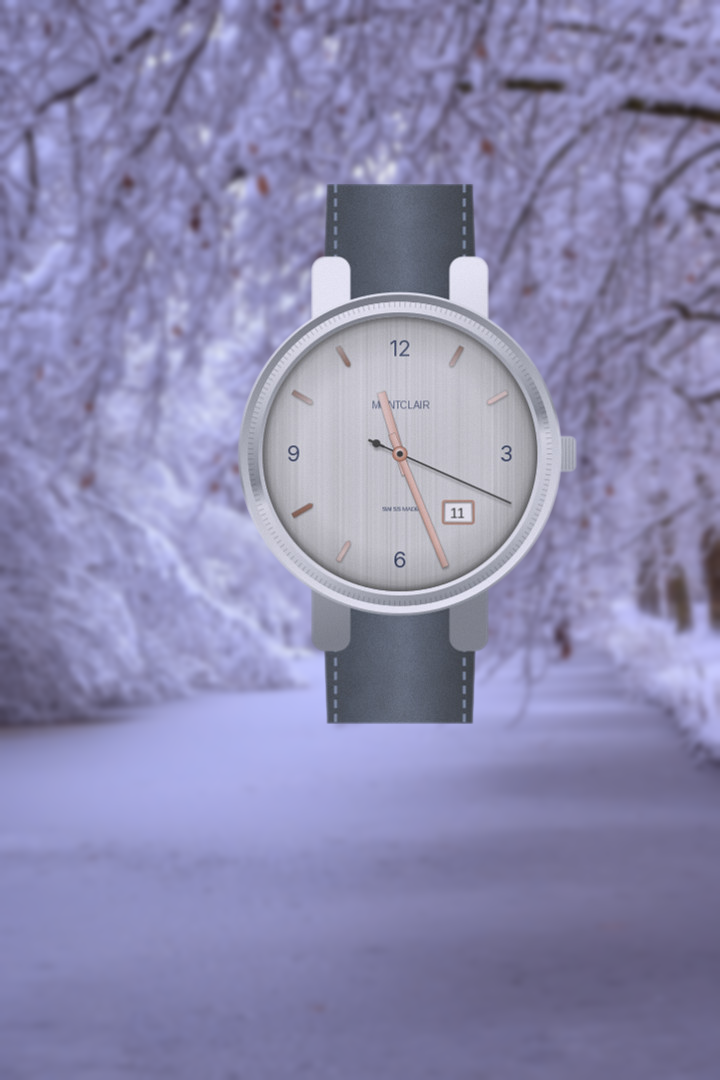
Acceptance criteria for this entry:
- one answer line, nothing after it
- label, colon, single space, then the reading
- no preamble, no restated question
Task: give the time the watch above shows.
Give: 11:26:19
